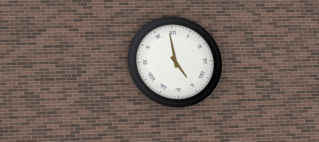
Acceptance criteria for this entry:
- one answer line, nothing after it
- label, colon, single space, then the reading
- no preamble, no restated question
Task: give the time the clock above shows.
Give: 4:59
